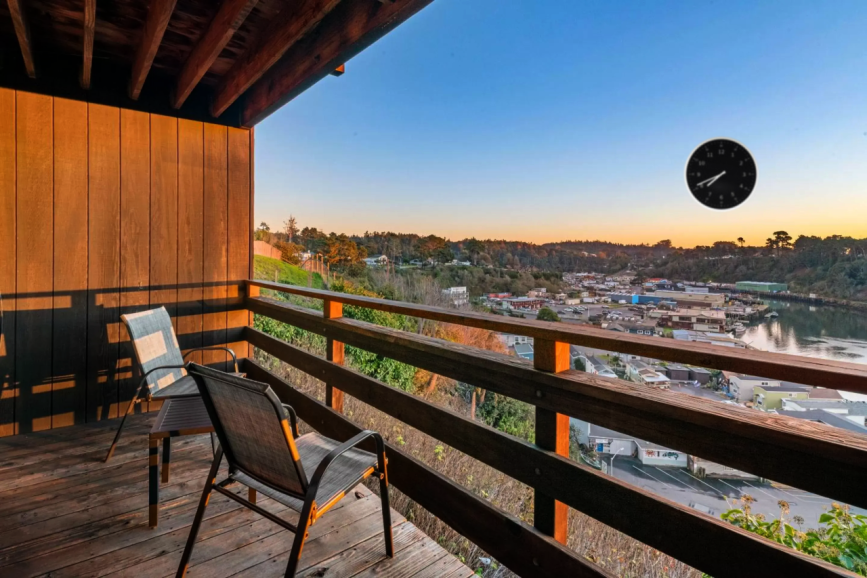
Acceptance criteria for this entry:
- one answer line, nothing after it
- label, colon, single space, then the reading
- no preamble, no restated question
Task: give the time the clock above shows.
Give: 7:41
